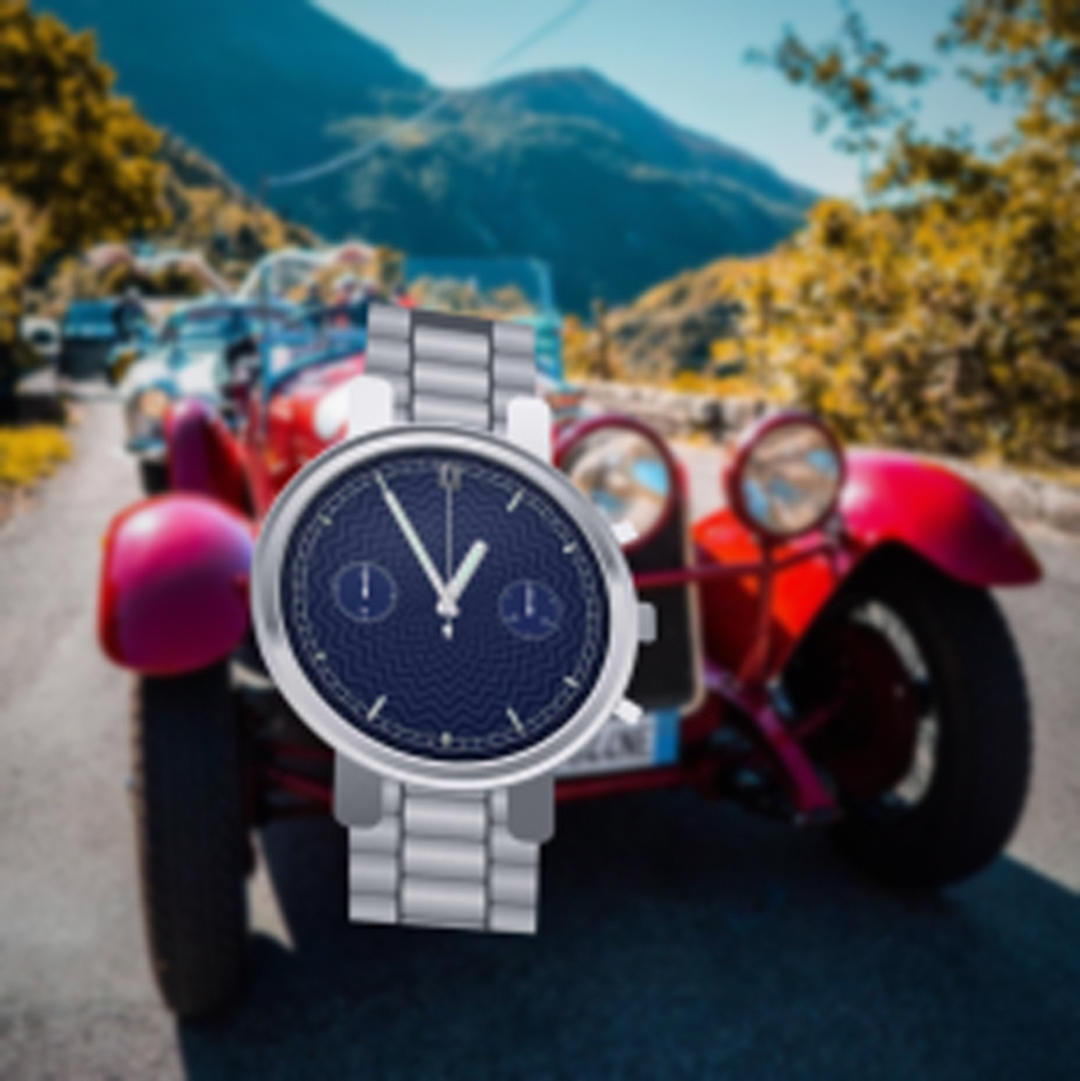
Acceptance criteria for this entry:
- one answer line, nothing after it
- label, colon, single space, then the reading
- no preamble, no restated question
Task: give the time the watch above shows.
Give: 12:55
